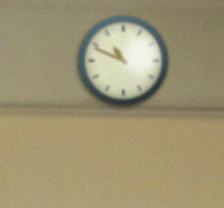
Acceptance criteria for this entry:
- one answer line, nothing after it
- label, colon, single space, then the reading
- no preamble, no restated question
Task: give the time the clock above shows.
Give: 10:49
